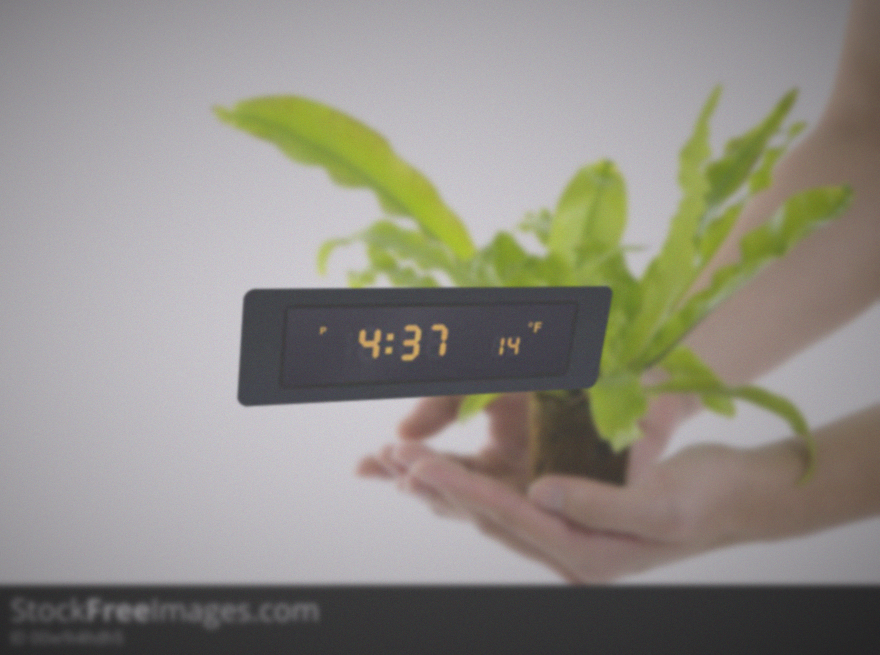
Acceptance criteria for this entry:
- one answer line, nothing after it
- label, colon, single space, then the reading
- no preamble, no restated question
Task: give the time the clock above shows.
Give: 4:37
